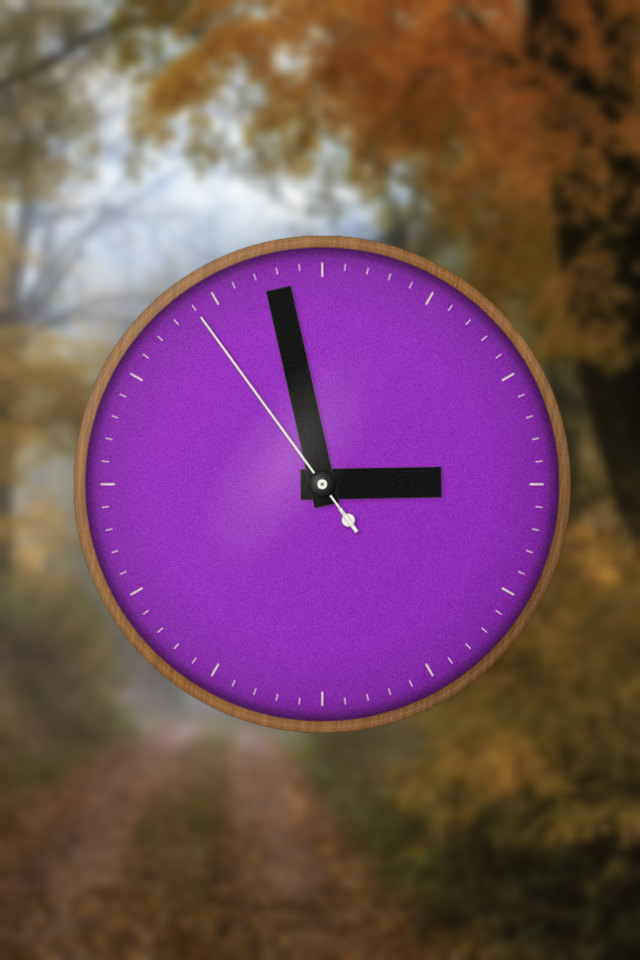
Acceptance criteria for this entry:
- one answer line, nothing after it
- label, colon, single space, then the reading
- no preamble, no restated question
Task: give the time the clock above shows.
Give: 2:57:54
